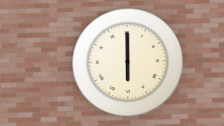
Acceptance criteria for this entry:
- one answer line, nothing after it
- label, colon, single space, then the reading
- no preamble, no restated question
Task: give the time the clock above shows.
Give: 6:00
